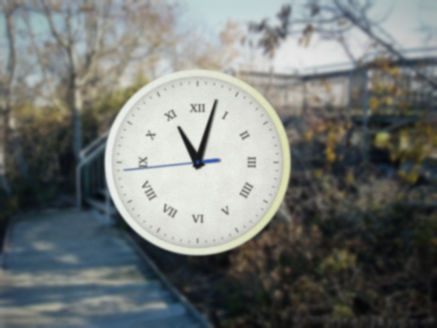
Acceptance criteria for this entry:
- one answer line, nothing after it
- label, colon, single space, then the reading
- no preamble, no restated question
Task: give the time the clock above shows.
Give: 11:02:44
